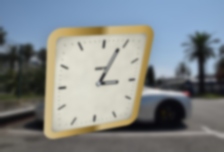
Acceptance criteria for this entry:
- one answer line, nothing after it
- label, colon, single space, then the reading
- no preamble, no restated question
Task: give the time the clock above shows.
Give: 3:04
